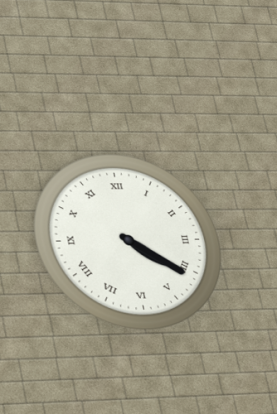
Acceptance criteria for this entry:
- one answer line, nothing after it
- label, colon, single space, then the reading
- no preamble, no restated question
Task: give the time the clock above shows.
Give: 4:21
